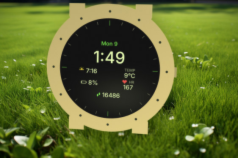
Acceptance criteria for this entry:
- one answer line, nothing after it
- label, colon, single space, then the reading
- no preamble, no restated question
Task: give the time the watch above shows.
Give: 1:49
